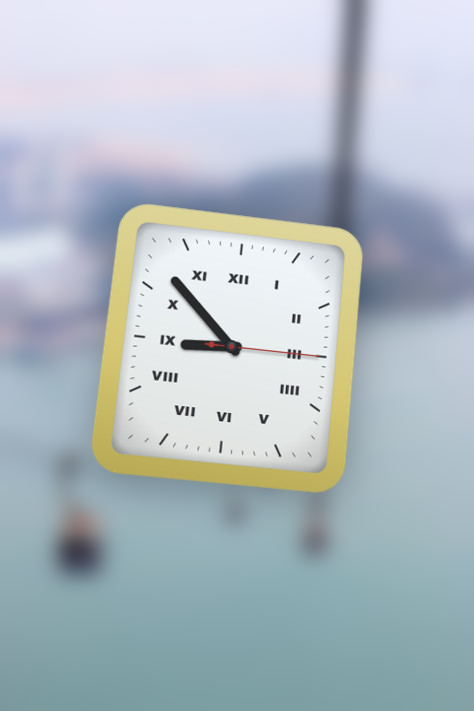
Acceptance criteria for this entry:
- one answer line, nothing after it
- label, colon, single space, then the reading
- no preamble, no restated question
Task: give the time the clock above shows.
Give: 8:52:15
